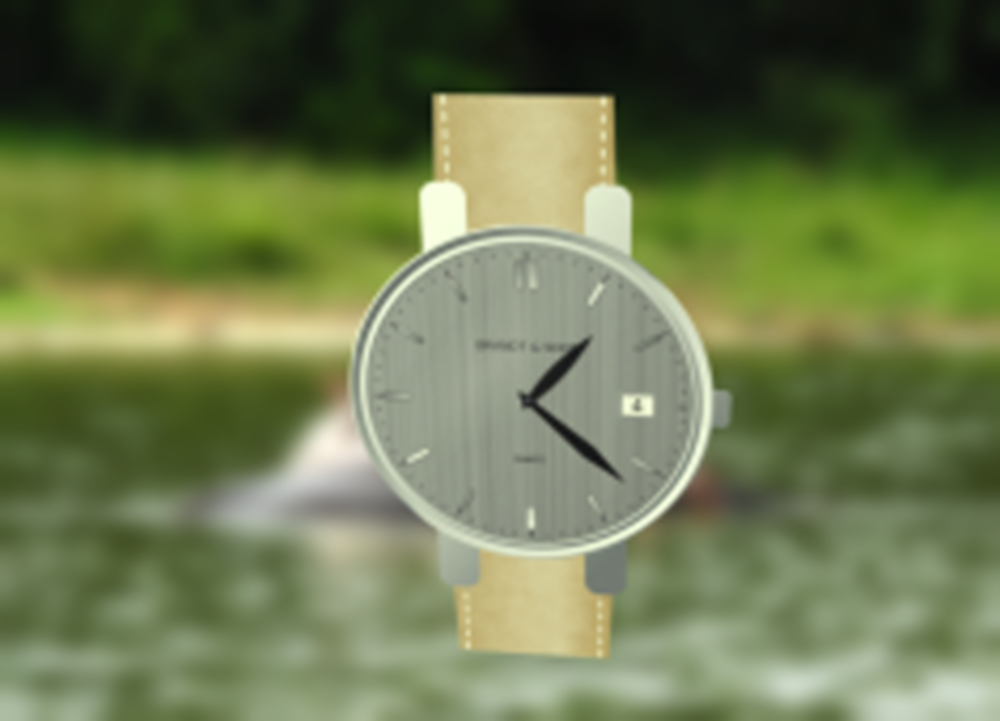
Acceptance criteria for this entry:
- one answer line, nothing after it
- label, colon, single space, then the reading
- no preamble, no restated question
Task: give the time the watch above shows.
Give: 1:22
